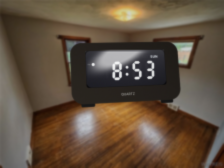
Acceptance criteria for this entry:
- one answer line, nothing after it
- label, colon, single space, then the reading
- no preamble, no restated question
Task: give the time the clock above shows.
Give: 8:53
